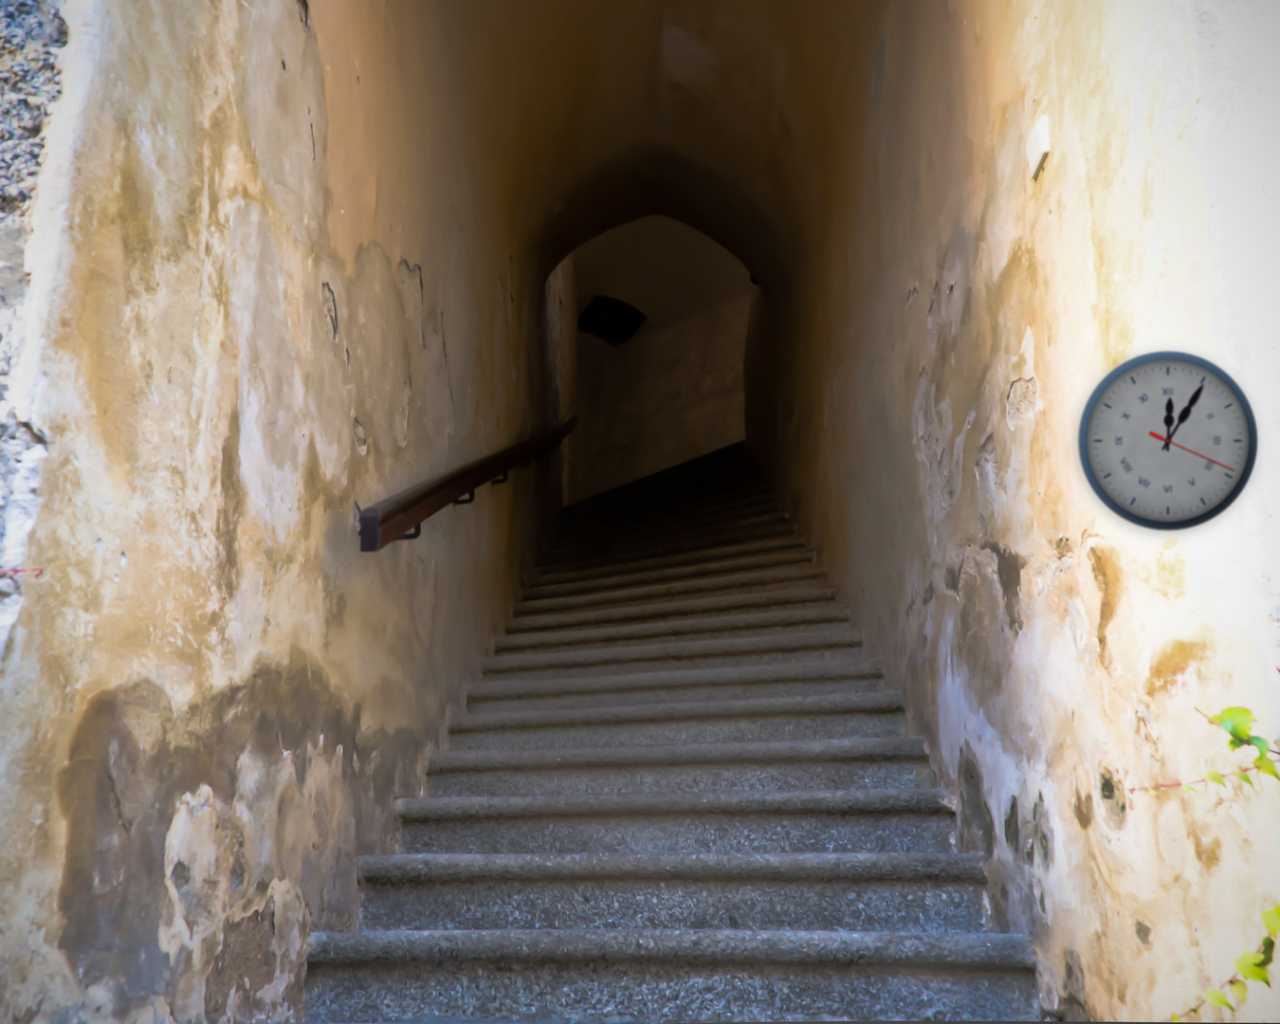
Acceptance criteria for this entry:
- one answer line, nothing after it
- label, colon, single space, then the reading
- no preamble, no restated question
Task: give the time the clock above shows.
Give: 12:05:19
